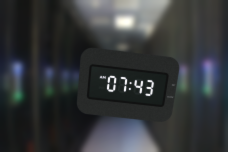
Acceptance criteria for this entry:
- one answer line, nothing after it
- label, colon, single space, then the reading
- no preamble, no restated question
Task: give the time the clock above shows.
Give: 7:43
